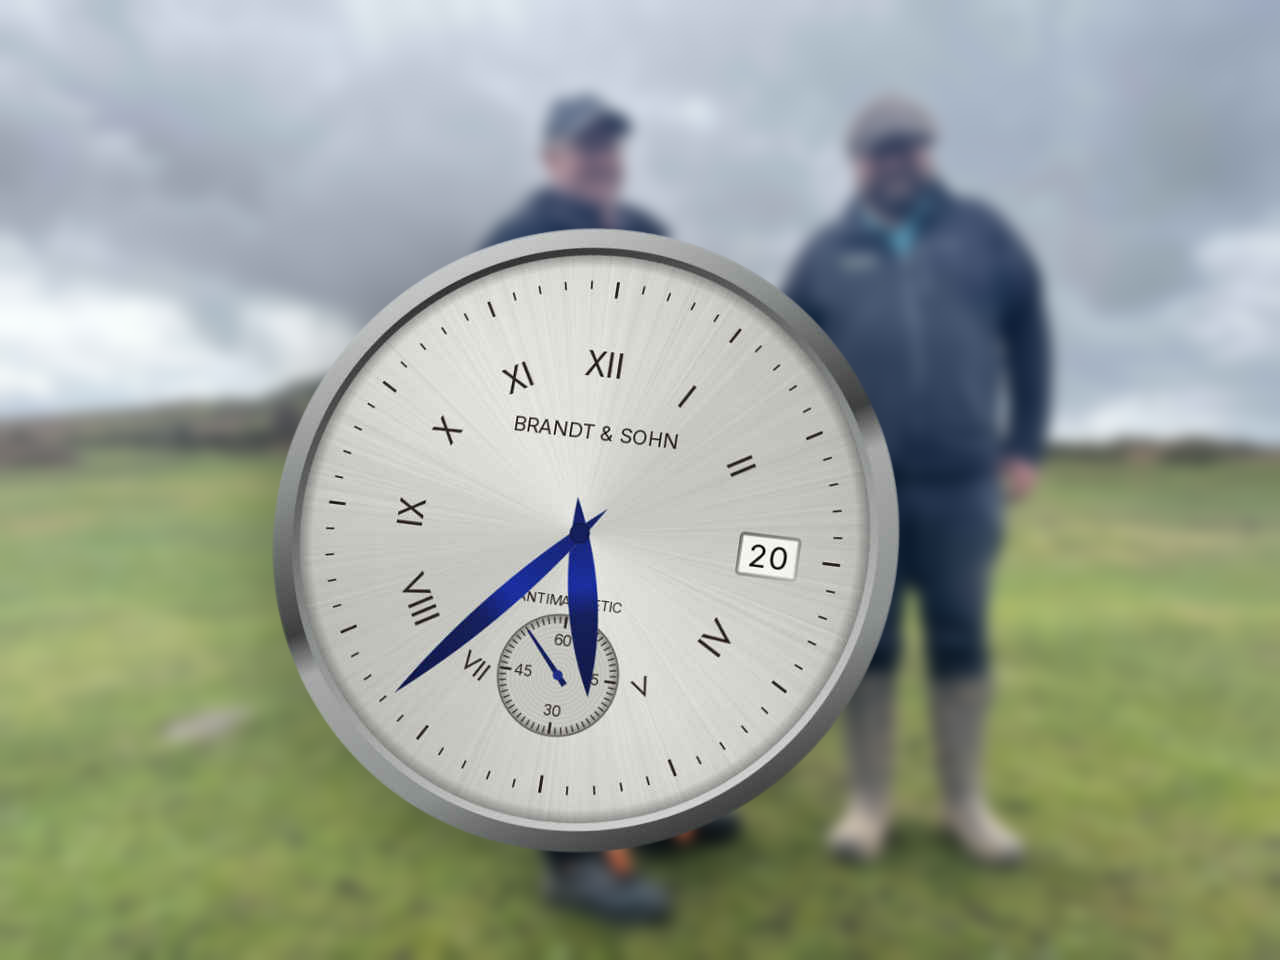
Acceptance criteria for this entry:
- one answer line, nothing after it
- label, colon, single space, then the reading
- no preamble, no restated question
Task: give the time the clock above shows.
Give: 5:36:53
